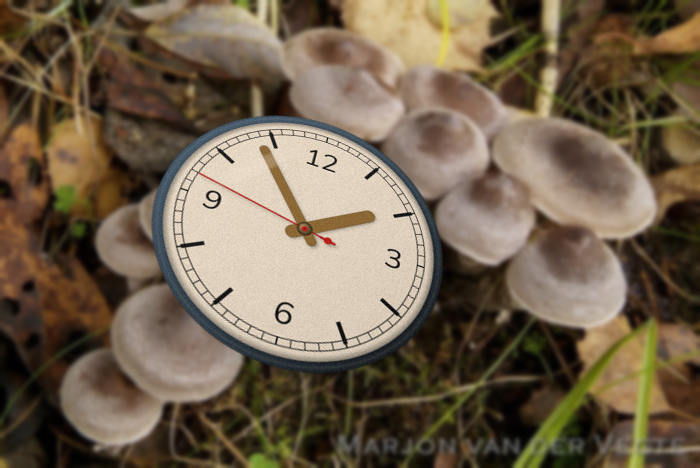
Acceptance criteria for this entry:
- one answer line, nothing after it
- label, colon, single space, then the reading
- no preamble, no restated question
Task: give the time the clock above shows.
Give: 1:53:47
